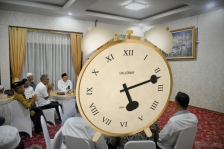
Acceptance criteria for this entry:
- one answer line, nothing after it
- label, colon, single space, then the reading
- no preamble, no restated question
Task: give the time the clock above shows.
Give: 5:12
